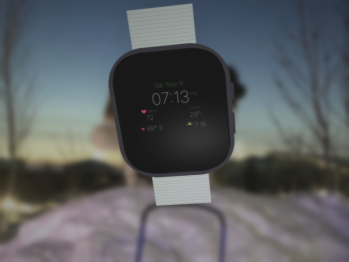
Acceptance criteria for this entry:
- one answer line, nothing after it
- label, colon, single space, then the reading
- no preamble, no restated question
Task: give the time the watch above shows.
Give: 7:13
